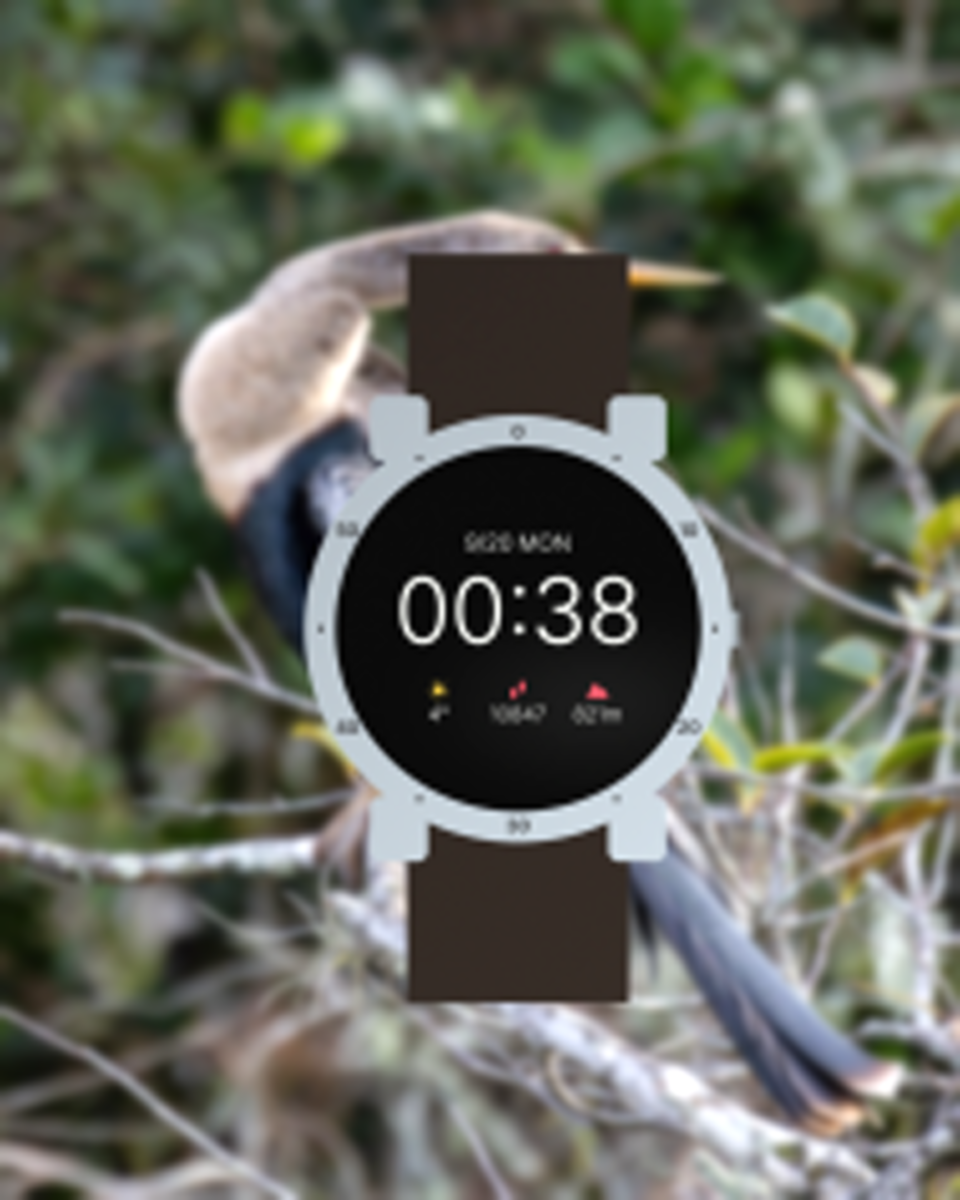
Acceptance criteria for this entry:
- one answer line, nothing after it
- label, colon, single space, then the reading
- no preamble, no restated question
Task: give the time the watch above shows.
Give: 0:38
